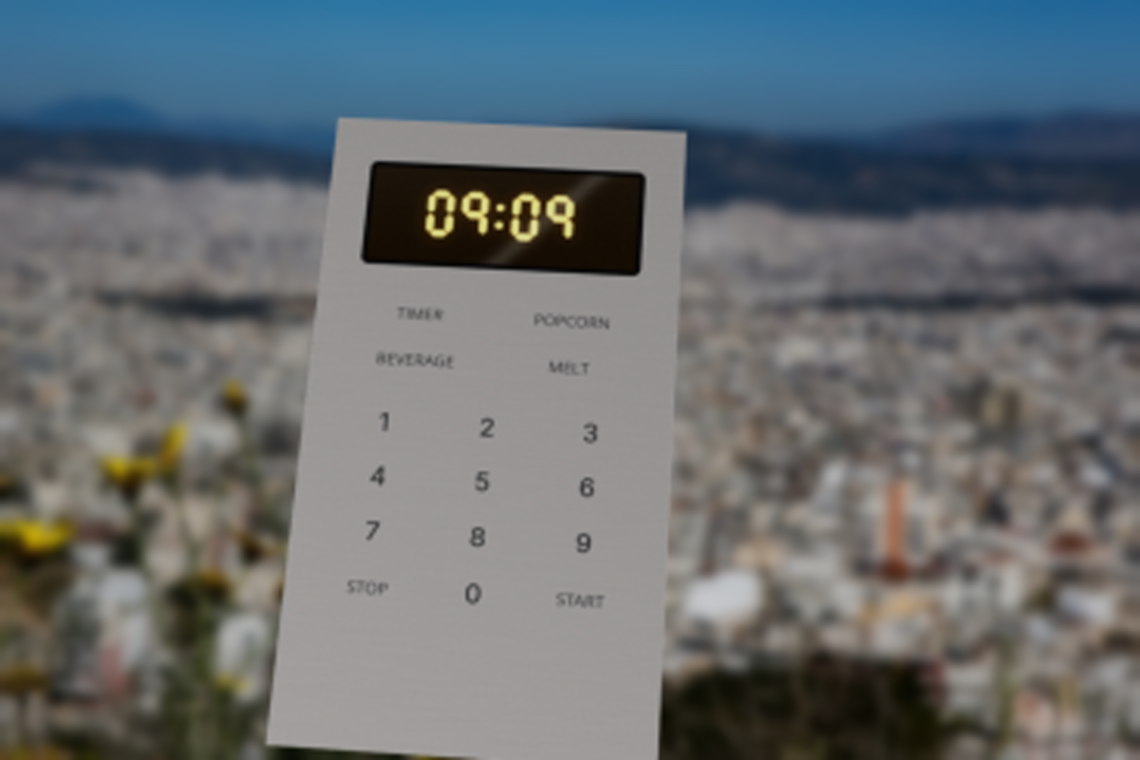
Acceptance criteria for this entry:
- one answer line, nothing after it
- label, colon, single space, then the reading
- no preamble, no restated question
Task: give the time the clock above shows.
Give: 9:09
